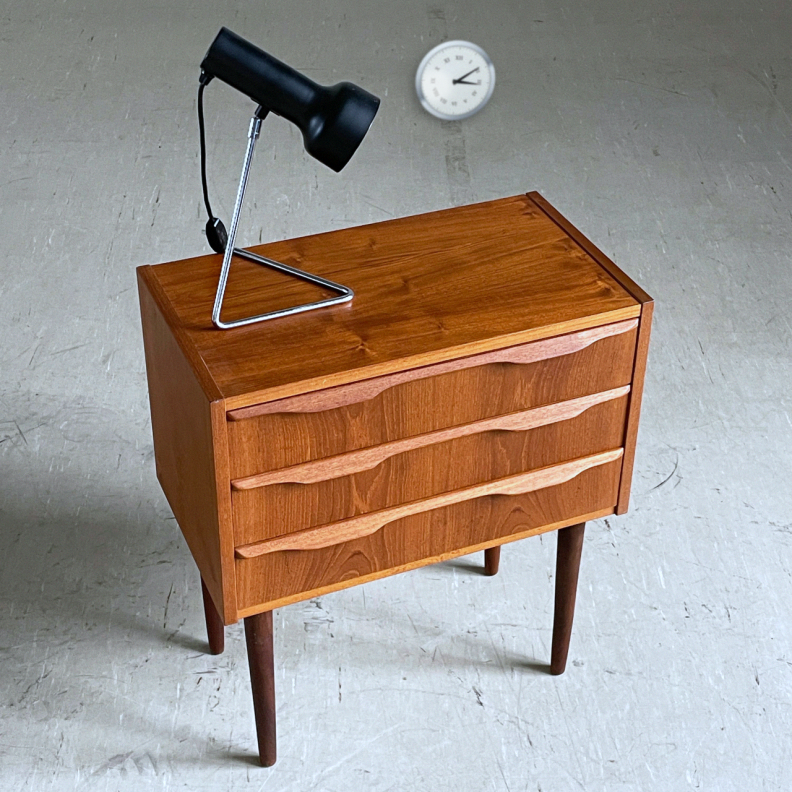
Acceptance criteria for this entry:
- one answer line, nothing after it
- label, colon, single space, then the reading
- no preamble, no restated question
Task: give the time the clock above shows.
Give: 3:09
